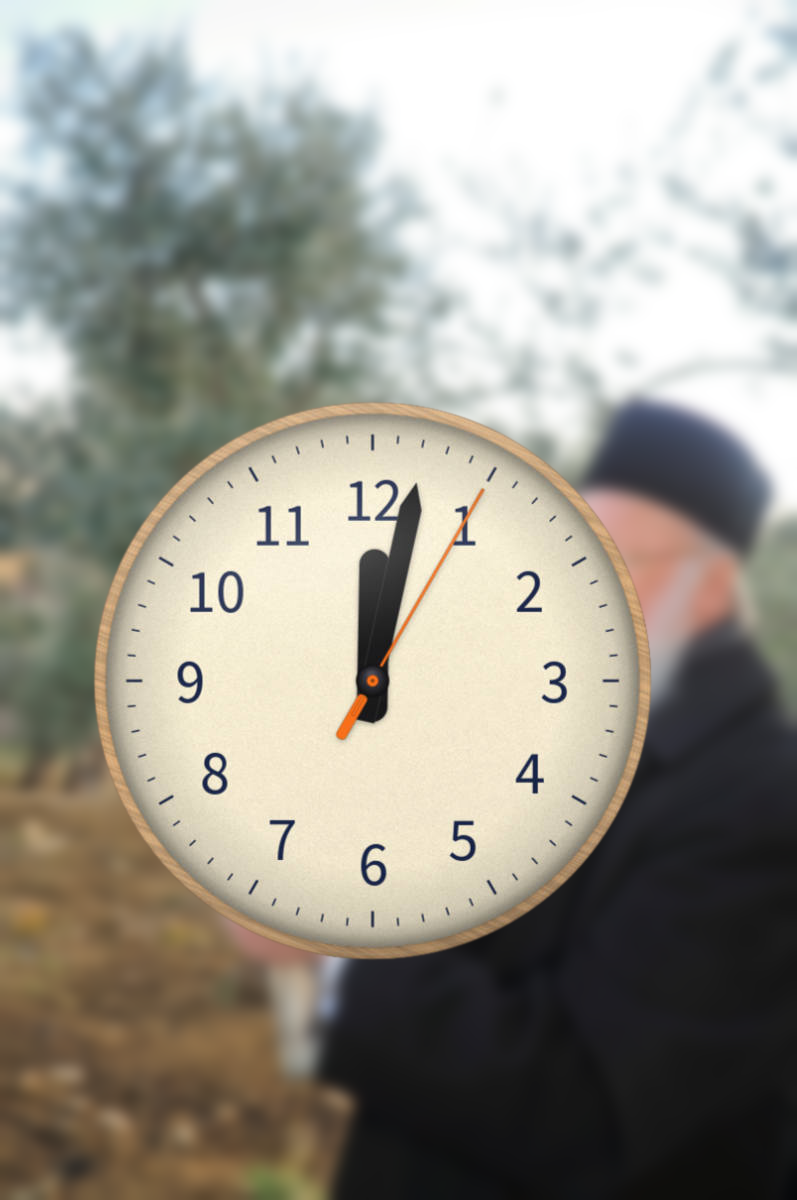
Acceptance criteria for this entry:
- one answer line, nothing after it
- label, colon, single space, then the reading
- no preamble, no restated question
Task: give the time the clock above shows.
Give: 12:02:05
